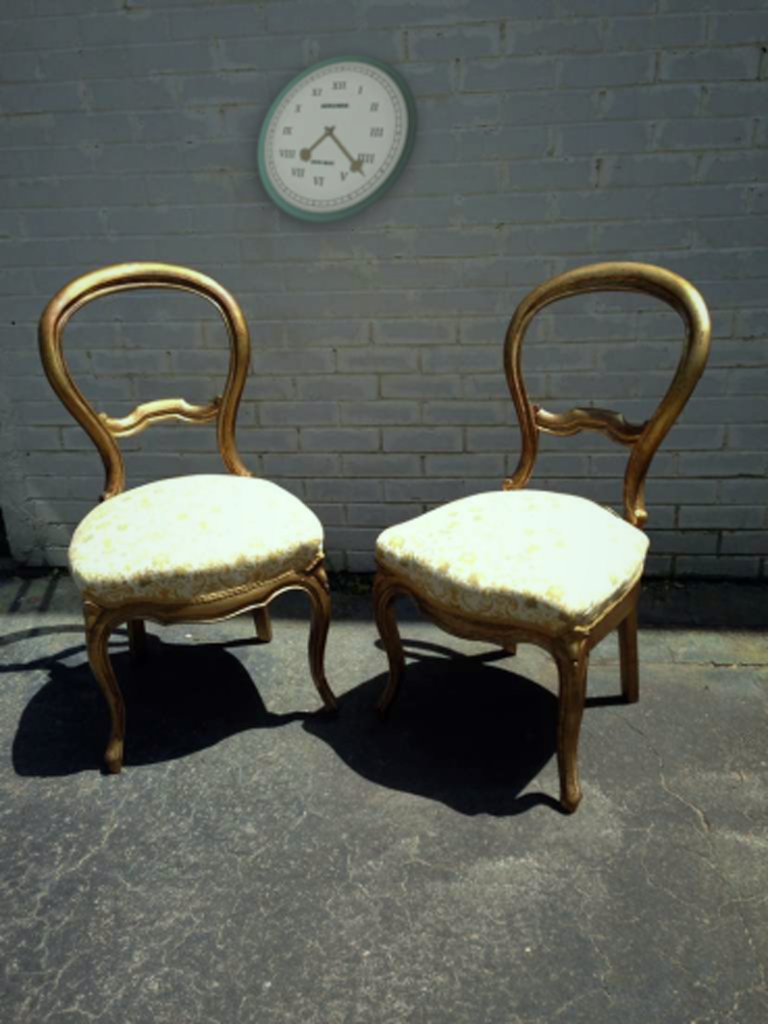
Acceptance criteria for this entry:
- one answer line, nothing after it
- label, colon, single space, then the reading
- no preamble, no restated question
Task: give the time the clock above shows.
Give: 7:22
